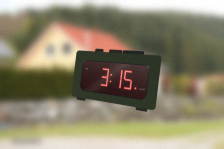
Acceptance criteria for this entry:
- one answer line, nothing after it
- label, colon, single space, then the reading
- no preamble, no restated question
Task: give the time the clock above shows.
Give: 3:15
